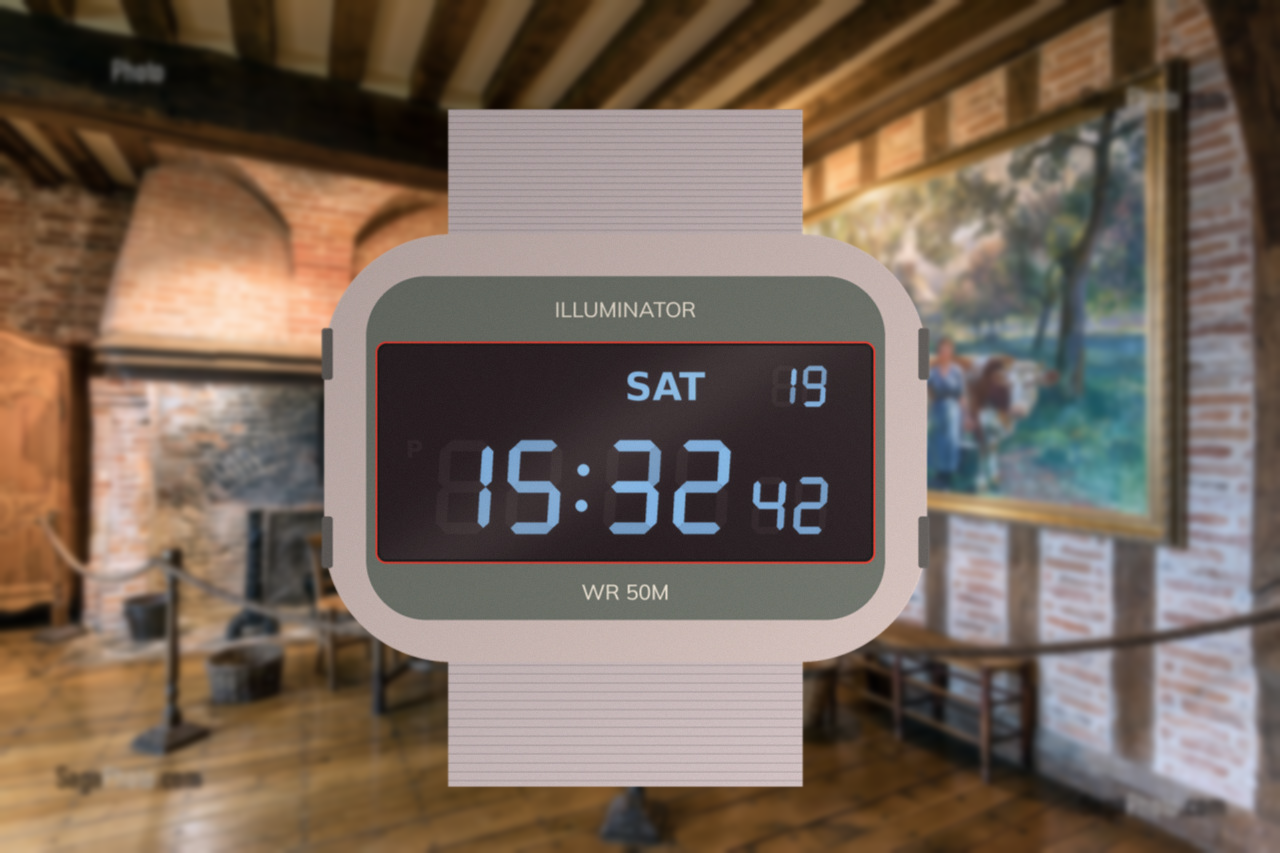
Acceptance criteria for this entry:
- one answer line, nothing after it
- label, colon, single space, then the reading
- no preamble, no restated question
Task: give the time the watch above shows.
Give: 15:32:42
